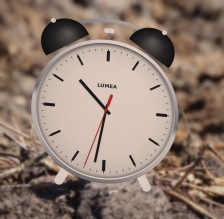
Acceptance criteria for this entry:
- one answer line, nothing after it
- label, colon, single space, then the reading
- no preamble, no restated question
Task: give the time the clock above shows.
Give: 10:31:33
